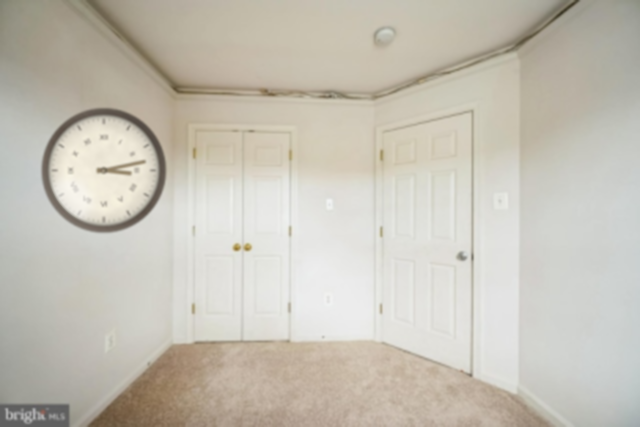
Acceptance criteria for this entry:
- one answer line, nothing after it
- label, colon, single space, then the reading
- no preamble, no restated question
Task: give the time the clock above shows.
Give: 3:13
